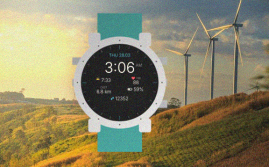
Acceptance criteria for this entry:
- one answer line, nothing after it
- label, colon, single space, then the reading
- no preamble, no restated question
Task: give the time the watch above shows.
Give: 3:06
